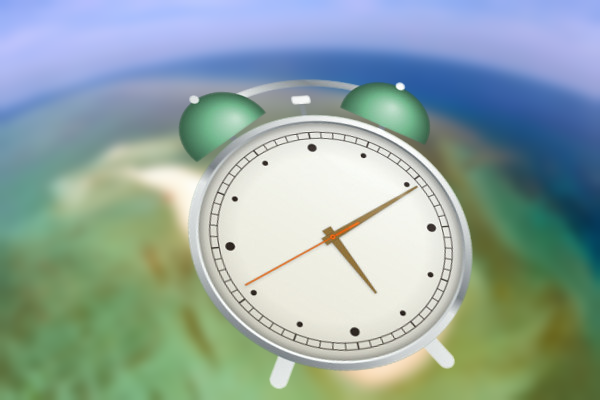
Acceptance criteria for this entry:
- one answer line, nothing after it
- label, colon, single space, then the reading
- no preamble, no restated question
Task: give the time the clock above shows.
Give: 5:10:41
